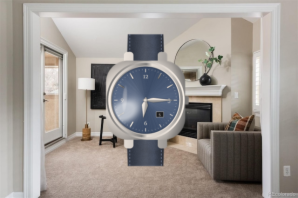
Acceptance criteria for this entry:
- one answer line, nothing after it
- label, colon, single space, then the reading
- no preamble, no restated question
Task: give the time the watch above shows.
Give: 6:15
